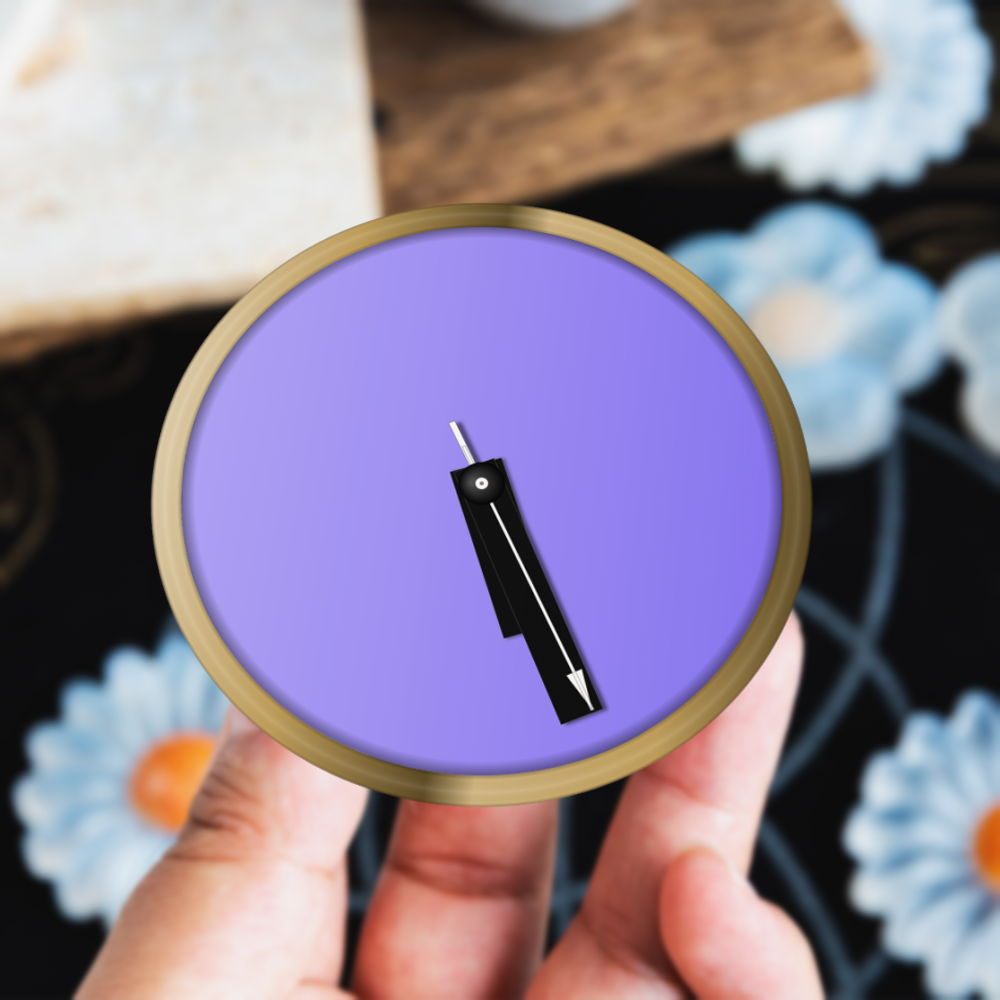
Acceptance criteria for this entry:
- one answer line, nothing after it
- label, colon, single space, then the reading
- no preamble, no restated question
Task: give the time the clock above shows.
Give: 5:26:26
